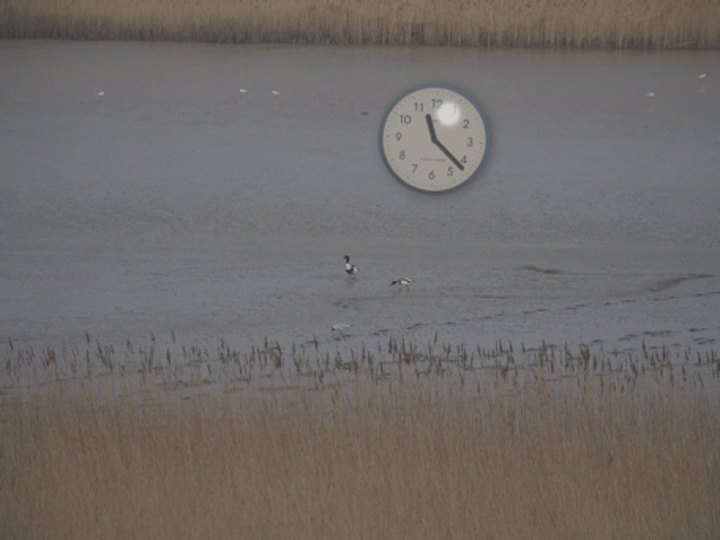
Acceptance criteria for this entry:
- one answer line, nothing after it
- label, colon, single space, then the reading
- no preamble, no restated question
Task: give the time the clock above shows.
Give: 11:22
